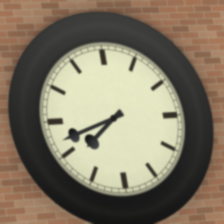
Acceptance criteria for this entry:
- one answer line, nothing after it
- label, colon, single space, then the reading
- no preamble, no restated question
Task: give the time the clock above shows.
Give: 7:42
